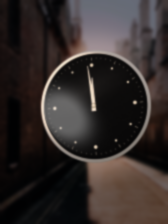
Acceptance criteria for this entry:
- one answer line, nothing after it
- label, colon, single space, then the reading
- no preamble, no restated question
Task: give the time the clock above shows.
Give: 11:59
